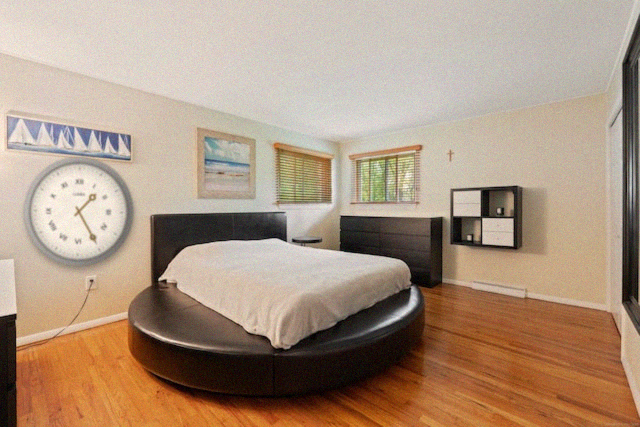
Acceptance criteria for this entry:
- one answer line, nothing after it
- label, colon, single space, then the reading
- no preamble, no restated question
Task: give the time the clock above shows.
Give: 1:25
